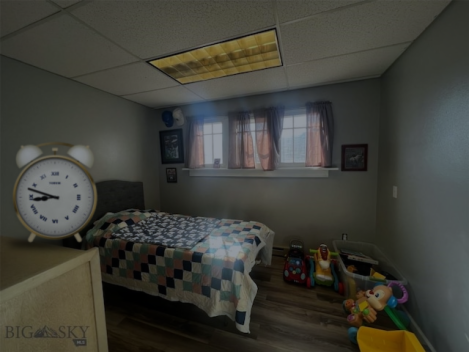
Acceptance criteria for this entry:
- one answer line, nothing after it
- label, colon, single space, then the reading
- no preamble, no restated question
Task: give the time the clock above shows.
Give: 8:48
